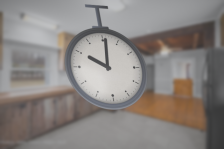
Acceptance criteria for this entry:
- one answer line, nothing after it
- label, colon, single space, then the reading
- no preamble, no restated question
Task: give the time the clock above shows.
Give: 10:01
